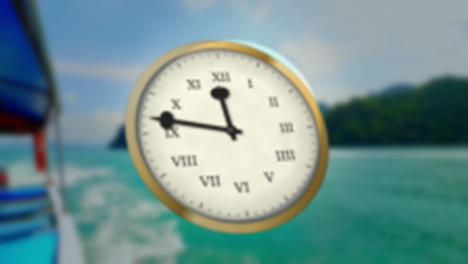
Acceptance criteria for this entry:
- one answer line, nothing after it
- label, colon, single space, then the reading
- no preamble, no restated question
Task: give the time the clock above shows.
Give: 11:47
